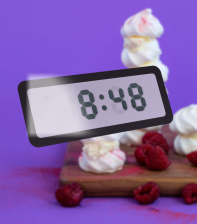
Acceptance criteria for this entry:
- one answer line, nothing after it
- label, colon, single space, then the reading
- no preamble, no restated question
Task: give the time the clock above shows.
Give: 8:48
